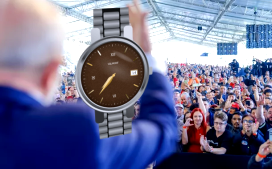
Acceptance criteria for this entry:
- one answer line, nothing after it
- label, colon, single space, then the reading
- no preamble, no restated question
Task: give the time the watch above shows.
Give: 7:37
